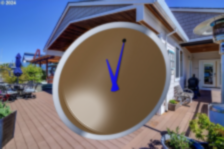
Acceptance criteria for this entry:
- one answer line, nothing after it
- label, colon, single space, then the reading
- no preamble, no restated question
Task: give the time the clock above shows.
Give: 11:00
